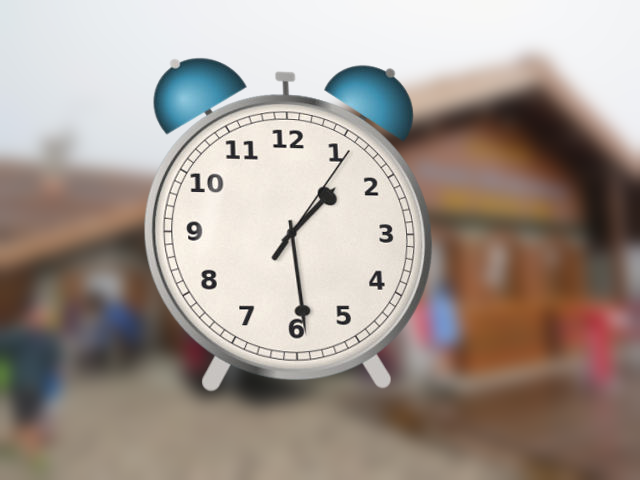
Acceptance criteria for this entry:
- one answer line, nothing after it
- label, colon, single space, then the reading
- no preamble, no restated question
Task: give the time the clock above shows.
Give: 1:29:06
